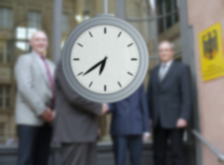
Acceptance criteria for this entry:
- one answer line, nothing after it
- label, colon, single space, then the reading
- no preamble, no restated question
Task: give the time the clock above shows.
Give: 6:39
